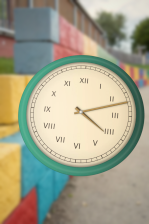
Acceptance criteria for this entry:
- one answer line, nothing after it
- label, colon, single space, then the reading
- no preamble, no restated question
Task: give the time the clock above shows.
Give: 4:12
